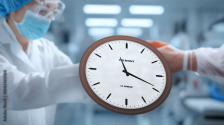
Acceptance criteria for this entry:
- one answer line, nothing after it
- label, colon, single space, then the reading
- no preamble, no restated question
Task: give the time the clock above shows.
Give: 11:19
